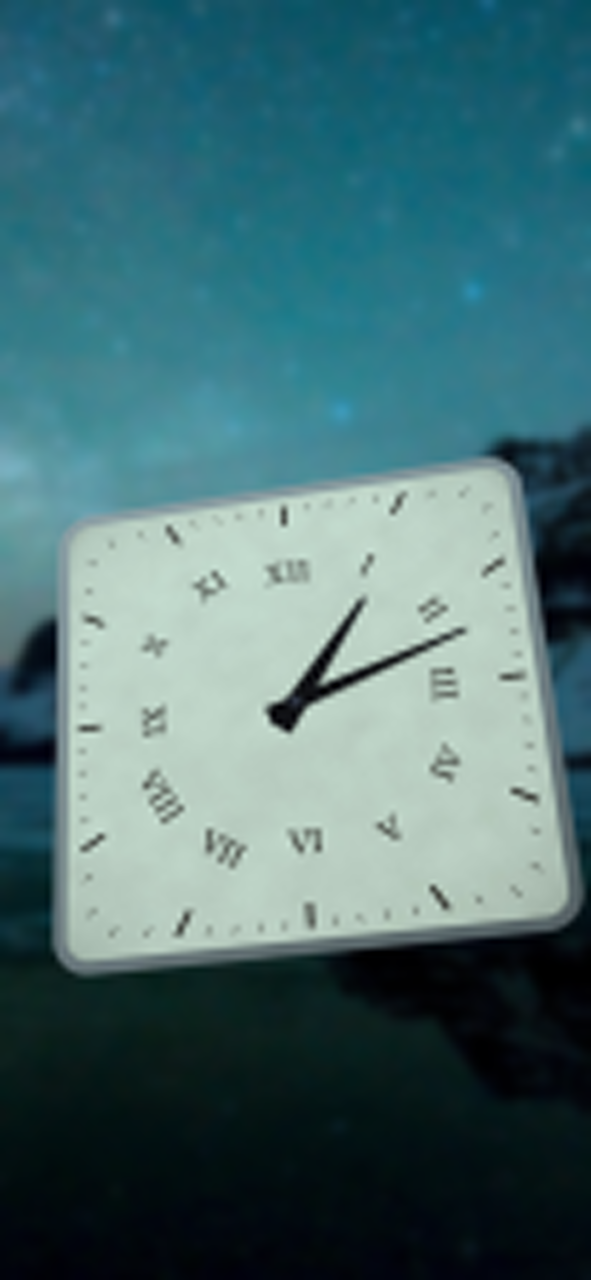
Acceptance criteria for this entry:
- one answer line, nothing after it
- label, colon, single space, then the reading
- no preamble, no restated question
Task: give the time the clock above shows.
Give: 1:12
